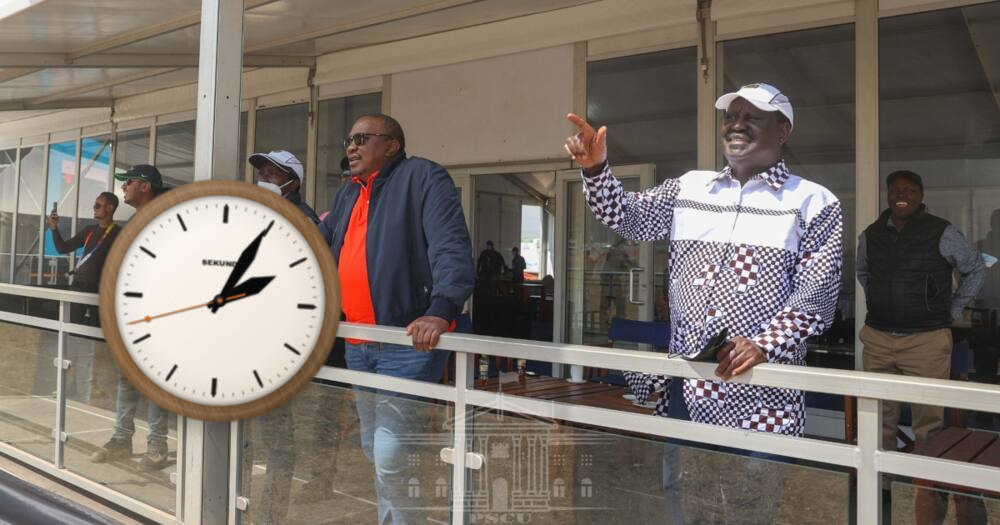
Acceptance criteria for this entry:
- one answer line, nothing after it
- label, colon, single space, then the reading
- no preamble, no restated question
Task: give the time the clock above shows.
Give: 2:04:42
